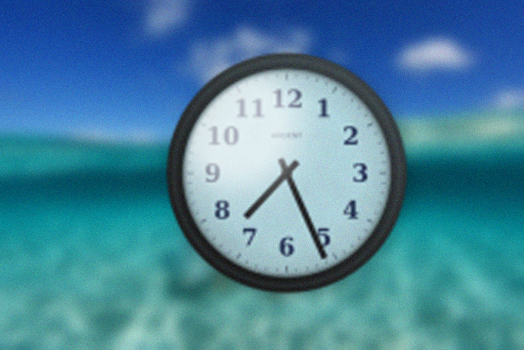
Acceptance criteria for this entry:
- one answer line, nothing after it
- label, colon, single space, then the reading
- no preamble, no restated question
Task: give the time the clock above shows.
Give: 7:26
